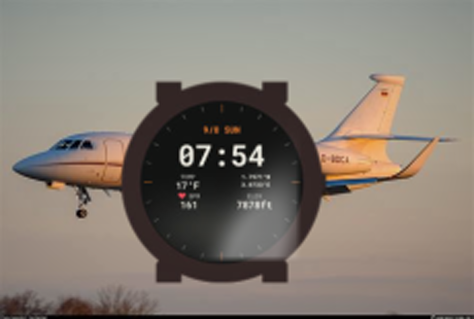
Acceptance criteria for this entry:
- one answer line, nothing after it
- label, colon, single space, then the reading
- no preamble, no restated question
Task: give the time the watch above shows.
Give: 7:54
